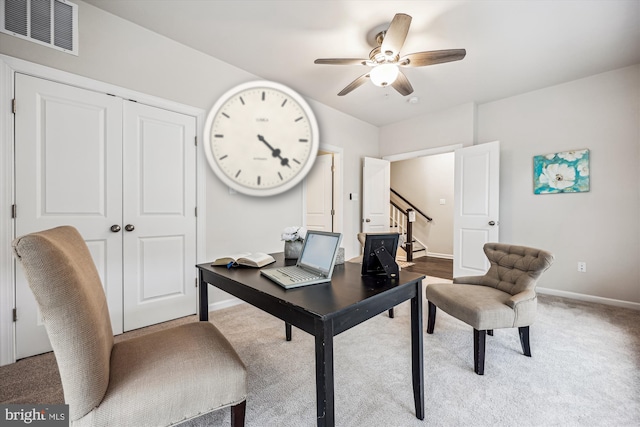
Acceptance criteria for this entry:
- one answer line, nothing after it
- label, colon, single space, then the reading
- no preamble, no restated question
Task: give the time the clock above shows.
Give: 4:22
